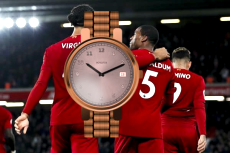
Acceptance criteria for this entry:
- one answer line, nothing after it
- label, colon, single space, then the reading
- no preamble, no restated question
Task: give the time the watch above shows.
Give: 10:11
